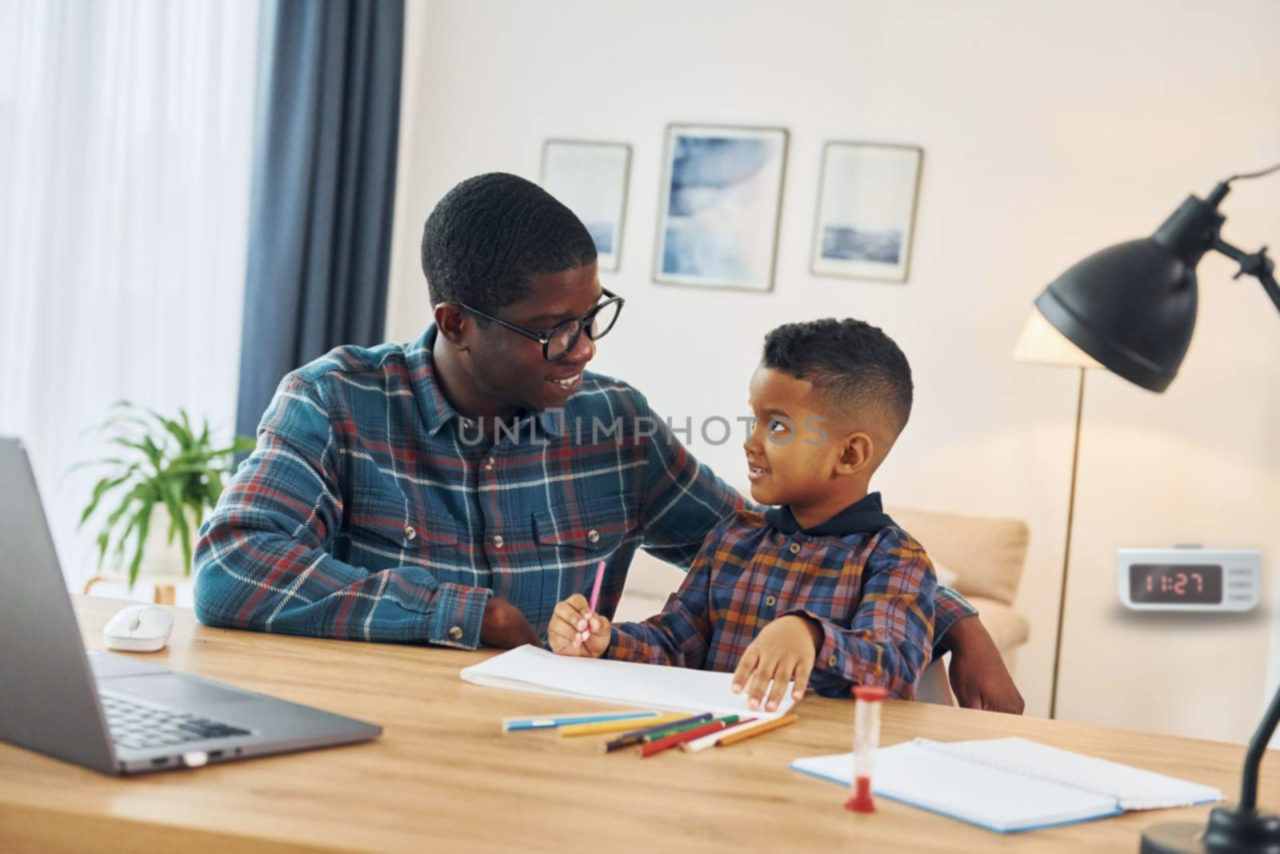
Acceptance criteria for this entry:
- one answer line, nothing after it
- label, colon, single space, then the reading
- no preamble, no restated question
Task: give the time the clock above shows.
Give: 11:27
